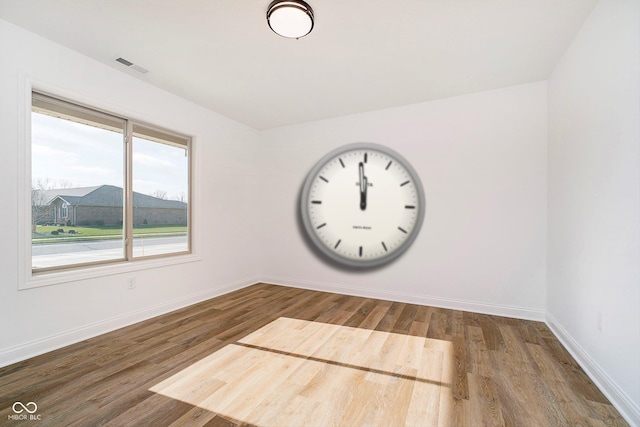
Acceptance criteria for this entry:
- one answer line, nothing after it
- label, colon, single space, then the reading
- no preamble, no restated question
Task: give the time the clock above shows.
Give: 11:59
